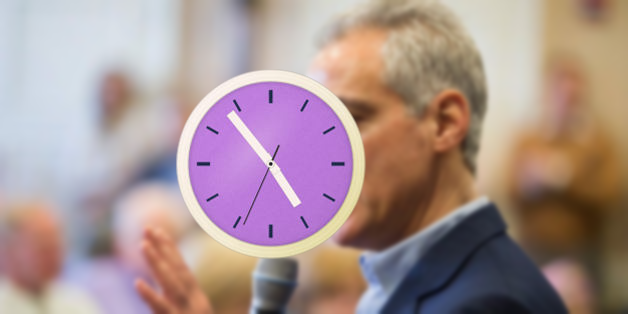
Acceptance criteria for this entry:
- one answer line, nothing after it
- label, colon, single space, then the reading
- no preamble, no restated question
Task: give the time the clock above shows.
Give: 4:53:34
